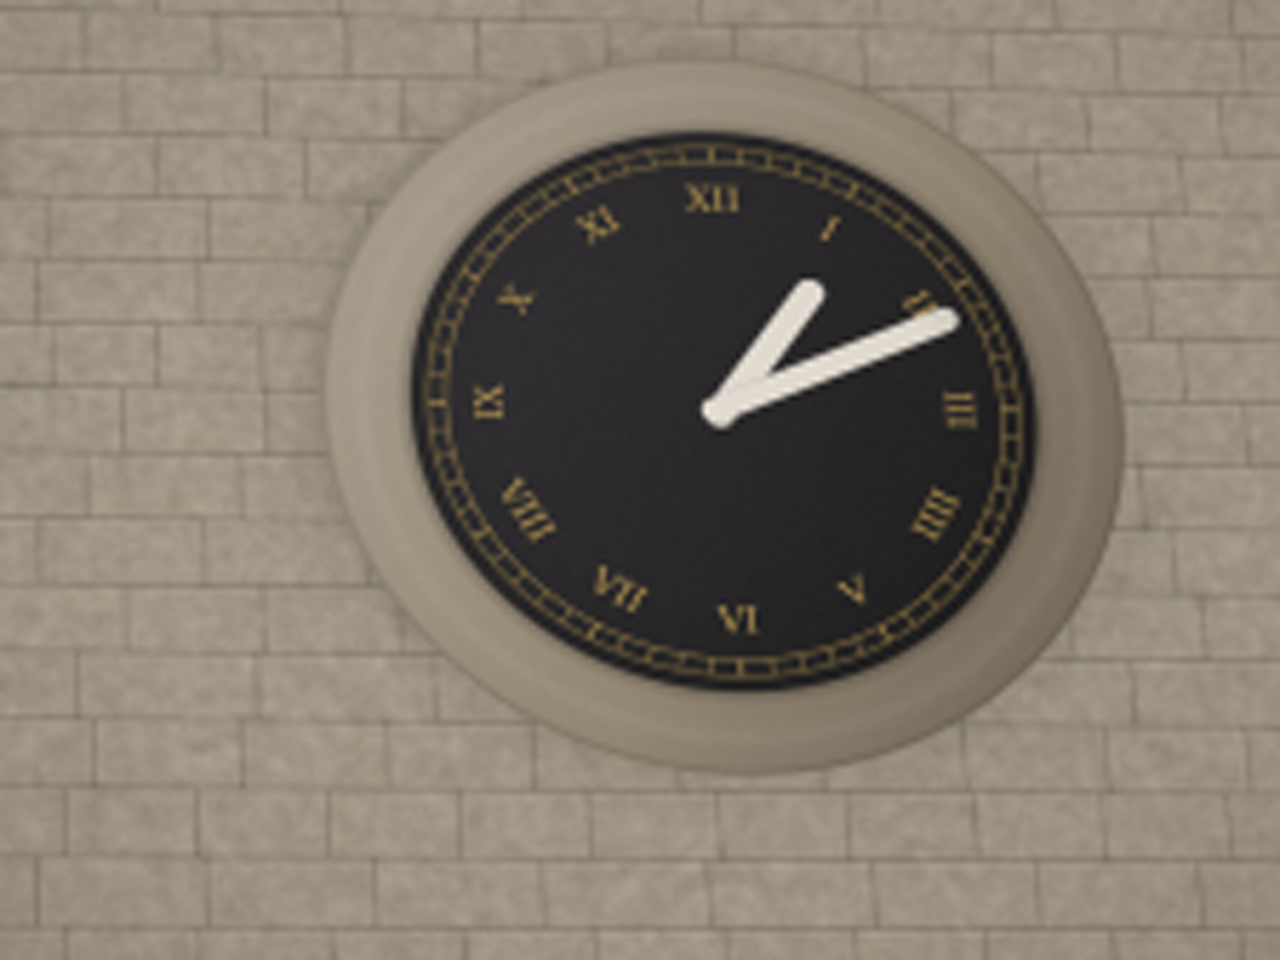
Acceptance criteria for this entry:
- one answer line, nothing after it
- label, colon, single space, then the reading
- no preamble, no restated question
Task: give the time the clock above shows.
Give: 1:11
